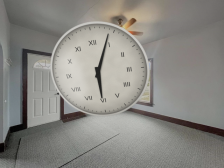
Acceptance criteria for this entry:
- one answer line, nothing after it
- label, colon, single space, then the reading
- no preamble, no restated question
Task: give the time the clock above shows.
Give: 6:04
